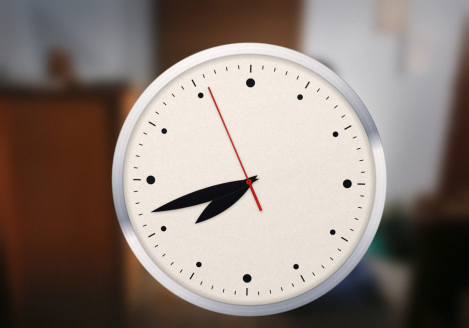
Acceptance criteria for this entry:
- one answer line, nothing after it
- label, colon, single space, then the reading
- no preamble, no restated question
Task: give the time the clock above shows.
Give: 7:41:56
